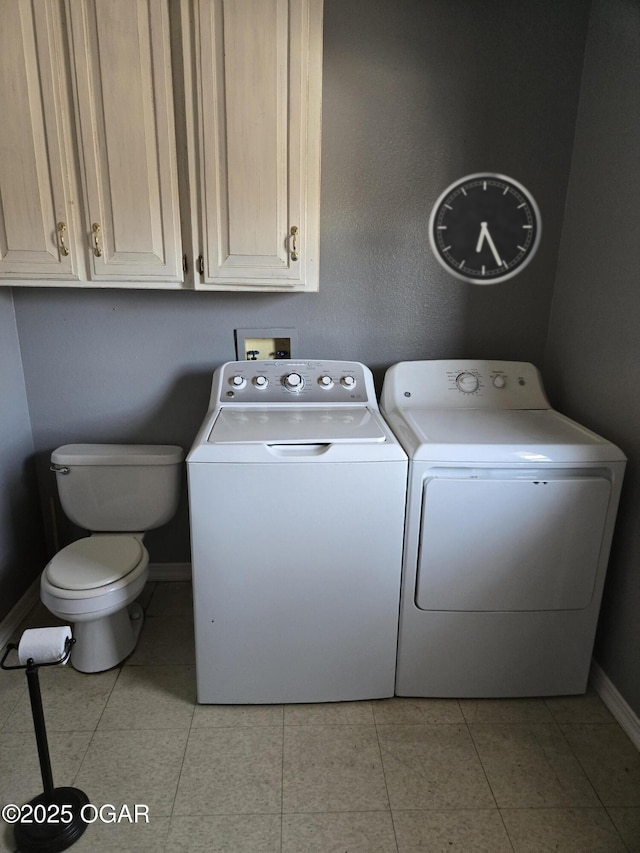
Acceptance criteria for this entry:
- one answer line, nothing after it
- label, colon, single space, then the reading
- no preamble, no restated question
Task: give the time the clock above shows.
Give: 6:26
